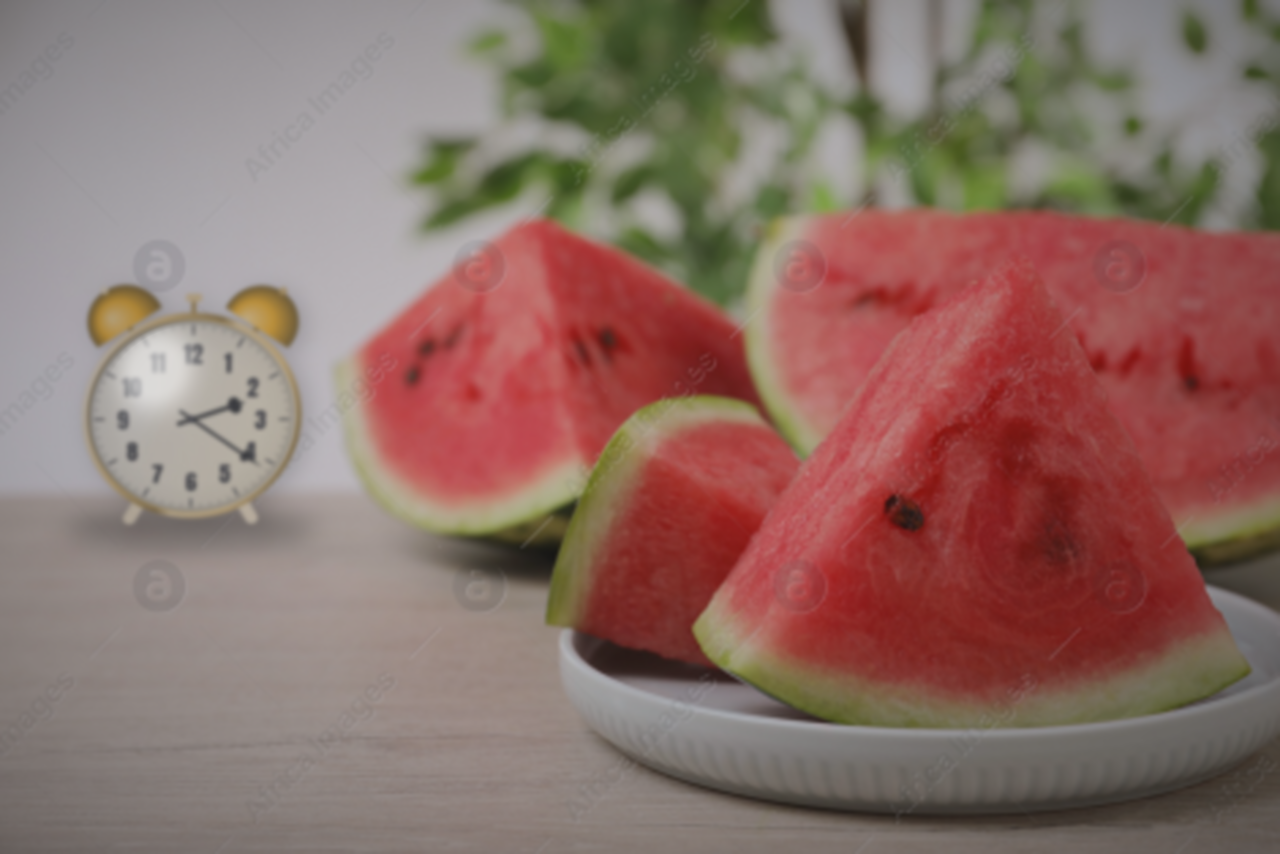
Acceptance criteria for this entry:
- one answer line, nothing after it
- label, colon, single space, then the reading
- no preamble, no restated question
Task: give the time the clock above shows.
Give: 2:21
